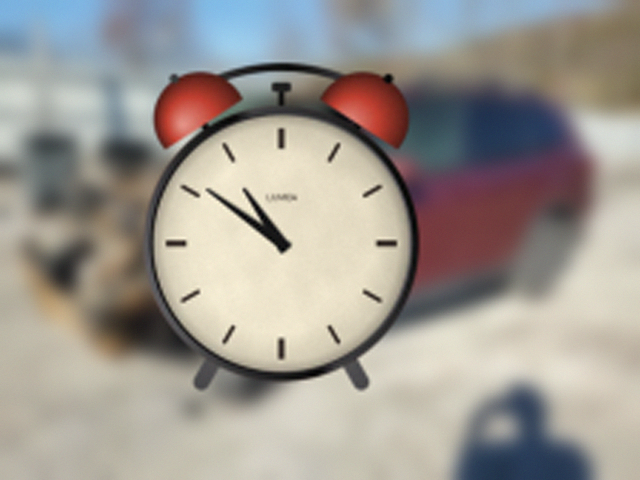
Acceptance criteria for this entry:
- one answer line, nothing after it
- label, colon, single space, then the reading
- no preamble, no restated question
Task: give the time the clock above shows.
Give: 10:51
